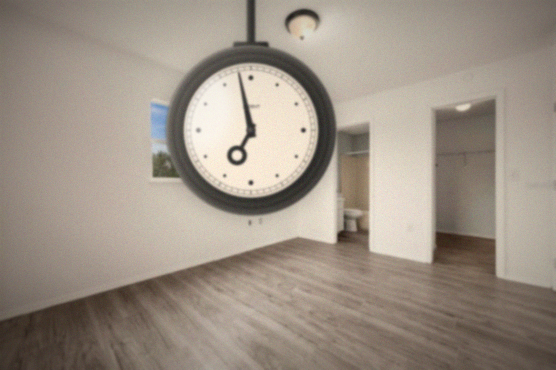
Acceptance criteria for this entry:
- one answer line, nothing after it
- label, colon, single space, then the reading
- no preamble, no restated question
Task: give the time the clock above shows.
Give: 6:58
